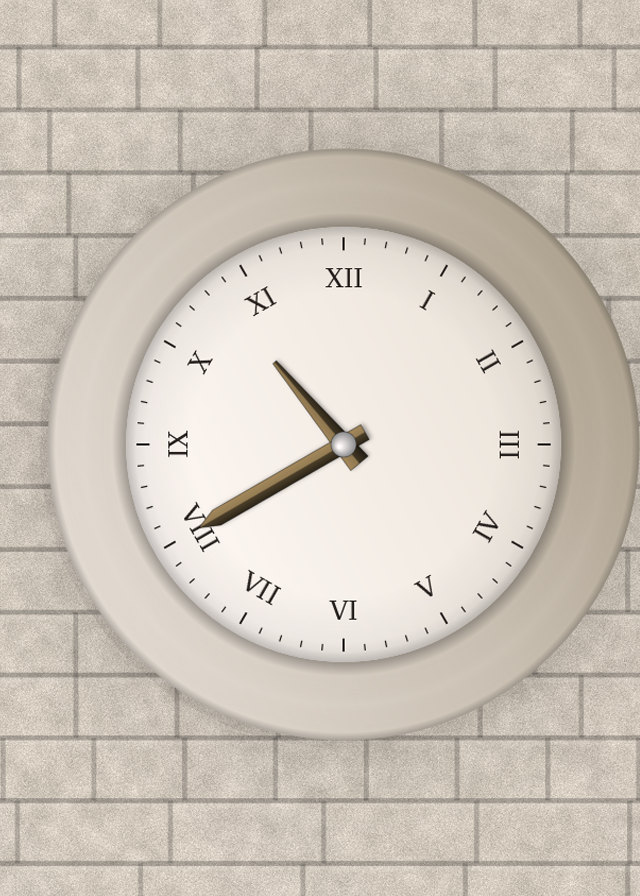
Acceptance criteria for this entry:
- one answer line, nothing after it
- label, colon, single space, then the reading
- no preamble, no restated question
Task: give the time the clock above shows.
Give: 10:40
